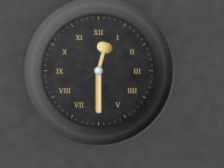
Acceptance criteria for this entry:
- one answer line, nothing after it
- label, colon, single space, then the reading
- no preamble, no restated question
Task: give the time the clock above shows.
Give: 12:30
